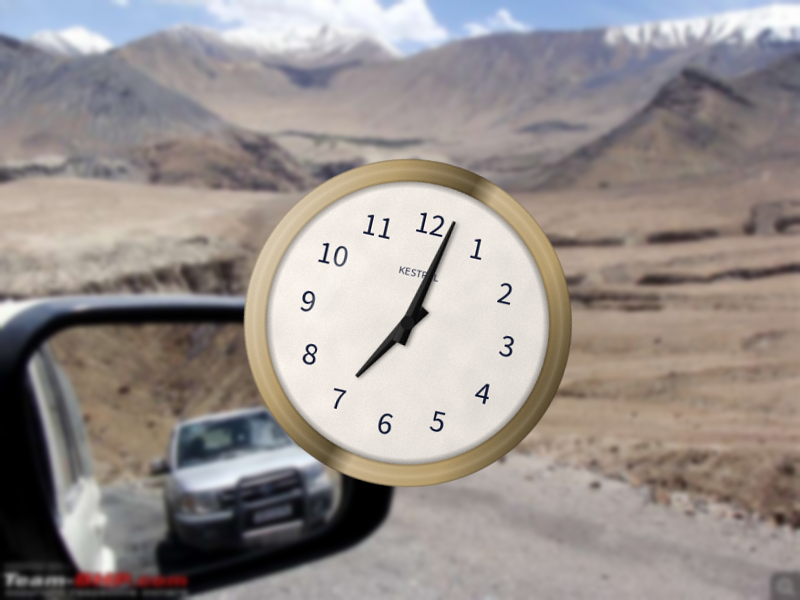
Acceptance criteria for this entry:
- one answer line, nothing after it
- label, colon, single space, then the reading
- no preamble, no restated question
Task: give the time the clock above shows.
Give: 7:02
